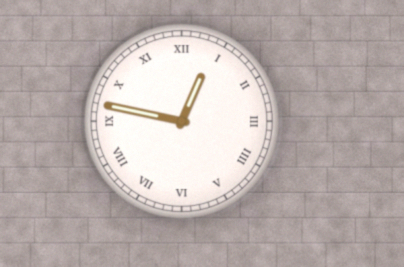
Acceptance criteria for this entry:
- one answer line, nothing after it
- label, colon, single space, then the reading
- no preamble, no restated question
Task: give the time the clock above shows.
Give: 12:47
